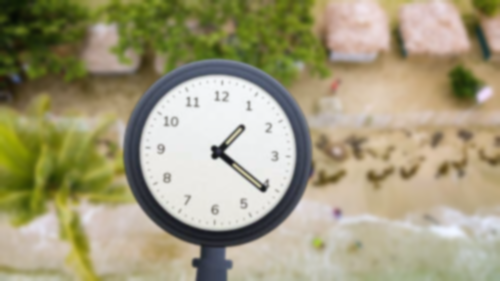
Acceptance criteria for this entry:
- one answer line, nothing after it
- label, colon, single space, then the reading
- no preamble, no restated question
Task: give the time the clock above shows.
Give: 1:21
